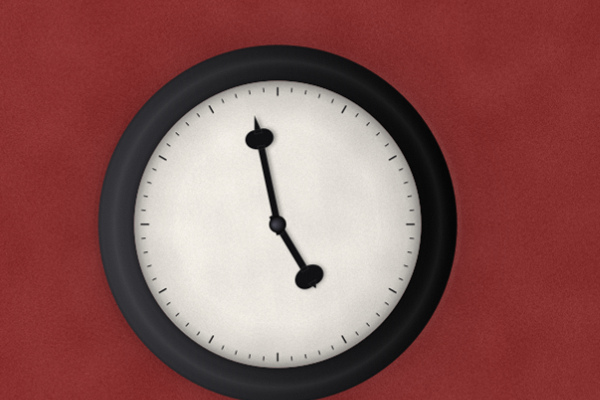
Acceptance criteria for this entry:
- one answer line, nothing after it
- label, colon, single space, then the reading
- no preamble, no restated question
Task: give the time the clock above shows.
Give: 4:58
